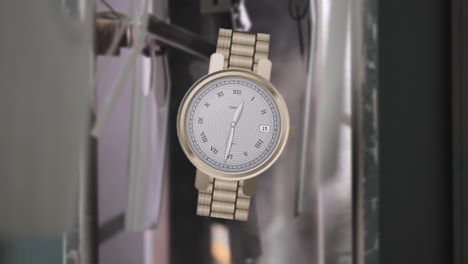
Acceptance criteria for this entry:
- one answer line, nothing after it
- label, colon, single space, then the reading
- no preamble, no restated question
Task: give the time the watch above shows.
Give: 12:31
